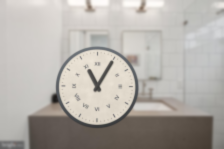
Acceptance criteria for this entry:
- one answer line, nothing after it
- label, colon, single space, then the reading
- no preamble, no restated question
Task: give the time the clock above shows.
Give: 11:05
